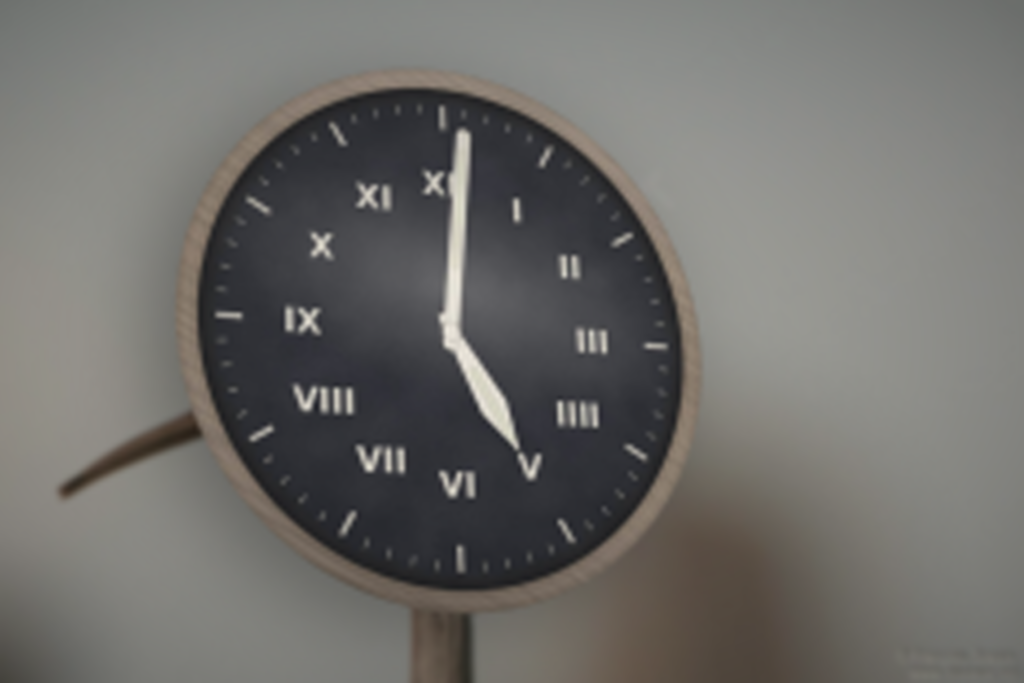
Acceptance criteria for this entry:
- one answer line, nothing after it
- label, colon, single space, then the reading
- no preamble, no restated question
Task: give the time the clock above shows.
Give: 5:01
